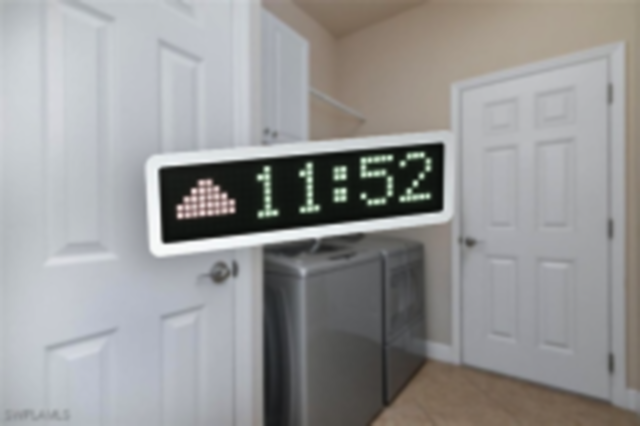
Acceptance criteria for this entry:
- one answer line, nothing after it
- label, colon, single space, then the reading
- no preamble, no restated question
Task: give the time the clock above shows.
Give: 11:52
